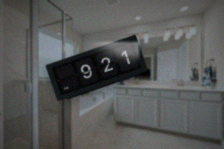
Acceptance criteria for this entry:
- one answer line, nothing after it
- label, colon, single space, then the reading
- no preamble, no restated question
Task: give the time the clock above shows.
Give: 9:21
